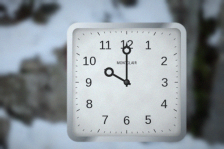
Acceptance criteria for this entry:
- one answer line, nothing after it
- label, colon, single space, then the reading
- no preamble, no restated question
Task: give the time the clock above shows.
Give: 10:00
